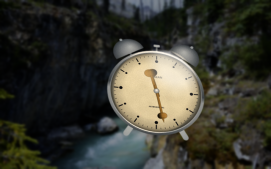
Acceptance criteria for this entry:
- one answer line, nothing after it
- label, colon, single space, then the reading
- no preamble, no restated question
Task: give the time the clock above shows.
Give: 11:28
